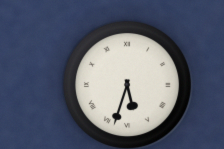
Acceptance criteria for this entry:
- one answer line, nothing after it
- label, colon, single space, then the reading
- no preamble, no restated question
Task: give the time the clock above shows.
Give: 5:33
